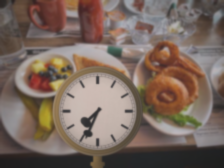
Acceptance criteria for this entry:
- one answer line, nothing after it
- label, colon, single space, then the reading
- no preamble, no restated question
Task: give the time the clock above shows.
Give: 7:34
